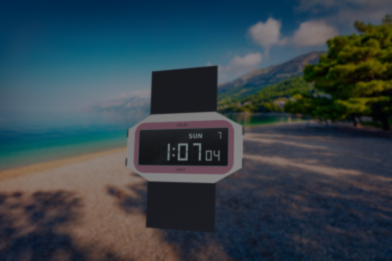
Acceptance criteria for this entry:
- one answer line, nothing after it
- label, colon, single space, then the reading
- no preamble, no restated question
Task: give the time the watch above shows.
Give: 1:07:04
